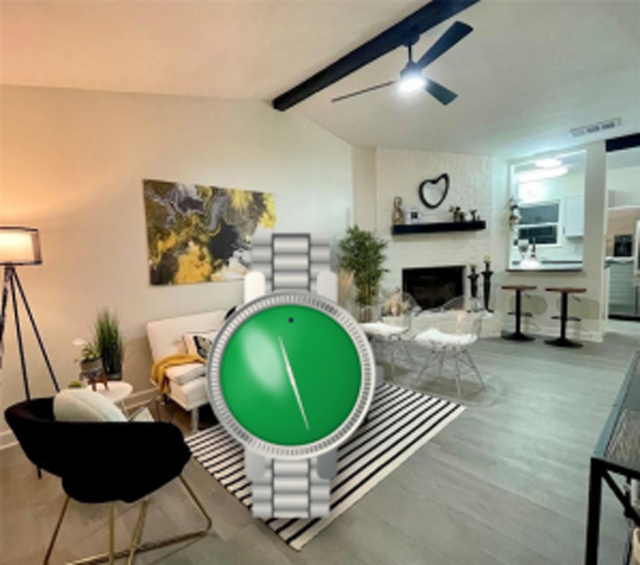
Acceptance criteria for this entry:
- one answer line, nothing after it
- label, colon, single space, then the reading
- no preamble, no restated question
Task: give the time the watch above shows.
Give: 11:27
